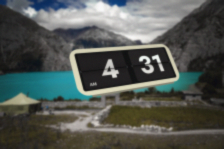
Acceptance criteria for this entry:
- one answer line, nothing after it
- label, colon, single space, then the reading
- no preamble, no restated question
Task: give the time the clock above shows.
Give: 4:31
